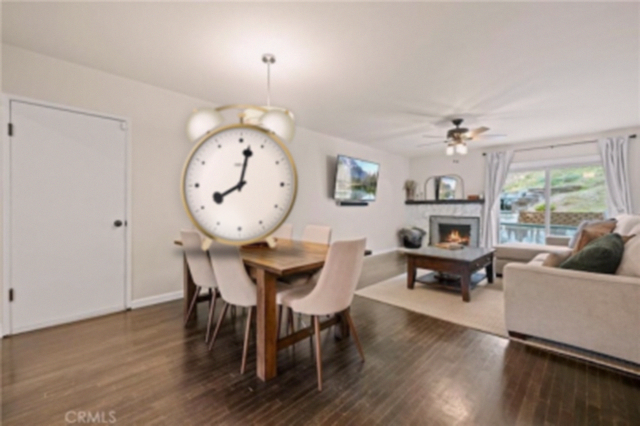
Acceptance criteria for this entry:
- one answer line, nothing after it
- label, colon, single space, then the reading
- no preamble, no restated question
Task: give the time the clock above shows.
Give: 8:02
